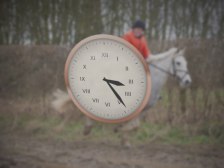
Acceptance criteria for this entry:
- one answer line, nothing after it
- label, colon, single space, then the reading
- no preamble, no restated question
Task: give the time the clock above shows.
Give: 3:24
